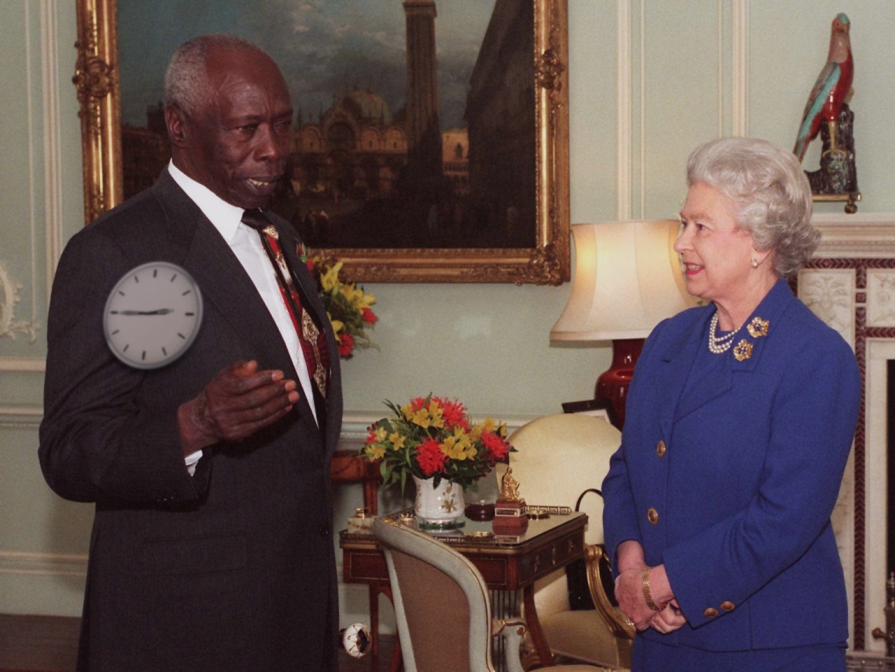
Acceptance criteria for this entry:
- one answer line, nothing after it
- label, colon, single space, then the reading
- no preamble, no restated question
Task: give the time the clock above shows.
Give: 2:45
